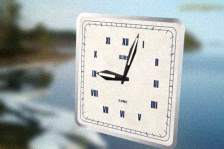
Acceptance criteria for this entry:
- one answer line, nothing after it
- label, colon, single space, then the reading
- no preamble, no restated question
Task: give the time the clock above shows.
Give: 9:03
